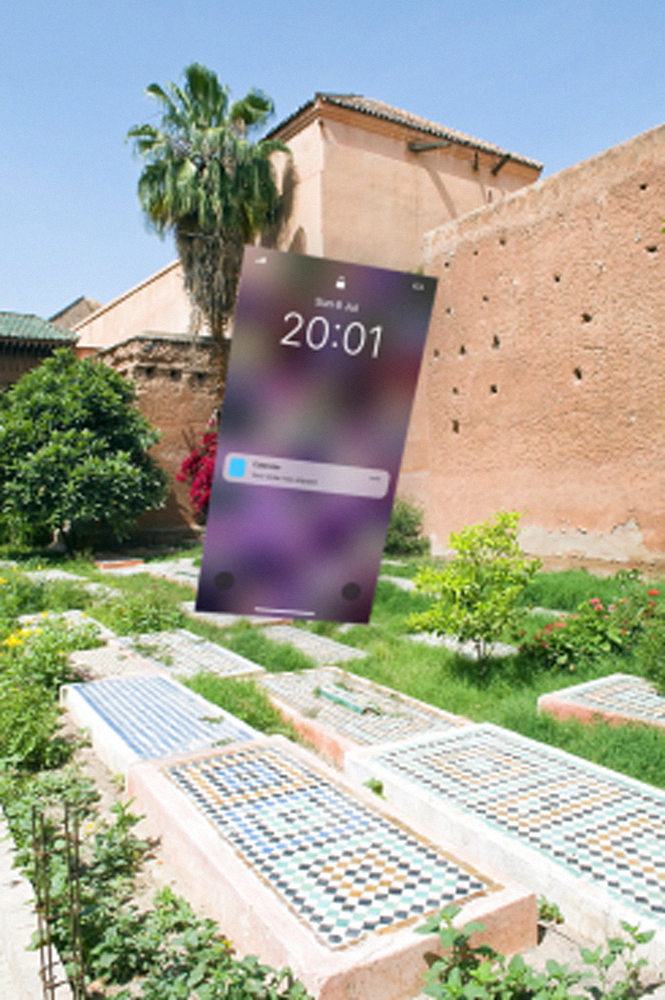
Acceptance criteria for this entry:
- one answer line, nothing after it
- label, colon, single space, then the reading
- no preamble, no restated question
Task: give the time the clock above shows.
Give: 20:01
